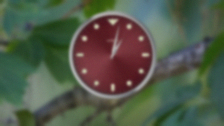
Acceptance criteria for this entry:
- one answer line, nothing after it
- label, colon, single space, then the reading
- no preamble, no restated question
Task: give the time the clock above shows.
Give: 1:02
